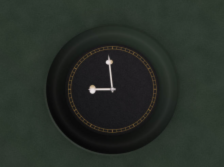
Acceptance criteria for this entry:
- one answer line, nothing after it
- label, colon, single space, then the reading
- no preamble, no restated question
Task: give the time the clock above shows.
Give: 8:59
